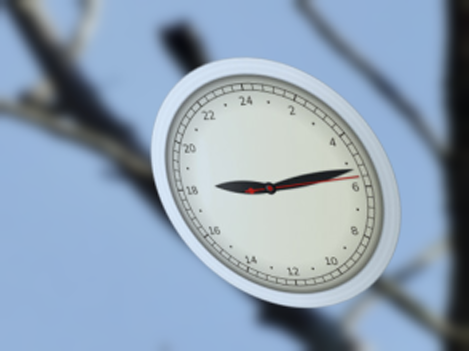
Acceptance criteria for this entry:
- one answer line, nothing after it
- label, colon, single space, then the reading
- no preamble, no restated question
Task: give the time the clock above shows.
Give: 18:13:14
